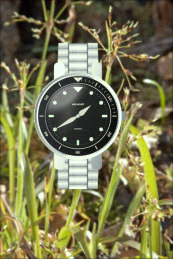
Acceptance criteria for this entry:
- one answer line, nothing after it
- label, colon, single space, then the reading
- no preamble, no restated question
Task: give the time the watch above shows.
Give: 1:40
